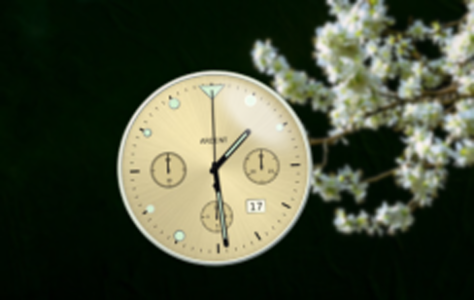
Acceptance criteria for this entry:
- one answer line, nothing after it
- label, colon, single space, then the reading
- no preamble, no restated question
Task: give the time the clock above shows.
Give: 1:29
